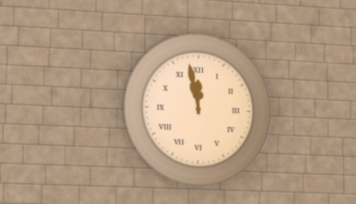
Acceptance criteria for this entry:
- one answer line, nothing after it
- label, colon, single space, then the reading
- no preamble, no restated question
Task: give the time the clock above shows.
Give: 11:58
